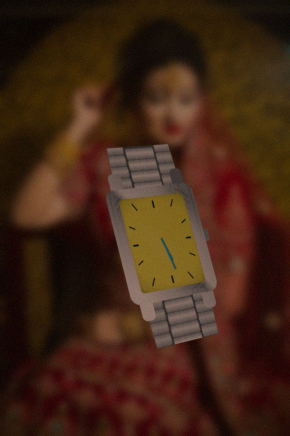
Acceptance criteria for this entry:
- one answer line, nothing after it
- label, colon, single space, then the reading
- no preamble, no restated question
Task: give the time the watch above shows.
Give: 5:28
